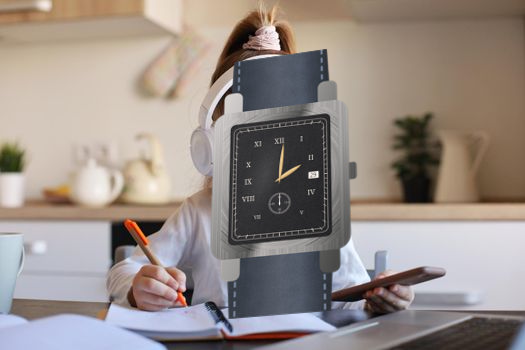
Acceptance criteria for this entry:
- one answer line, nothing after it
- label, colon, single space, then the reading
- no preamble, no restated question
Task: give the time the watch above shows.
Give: 2:01
